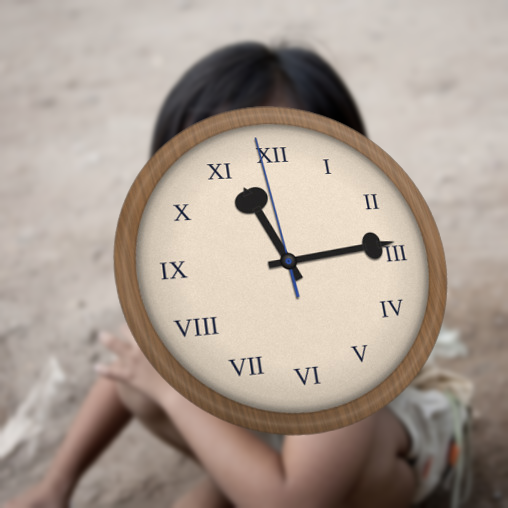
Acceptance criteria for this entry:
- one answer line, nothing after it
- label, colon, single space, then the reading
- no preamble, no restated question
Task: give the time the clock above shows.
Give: 11:13:59
